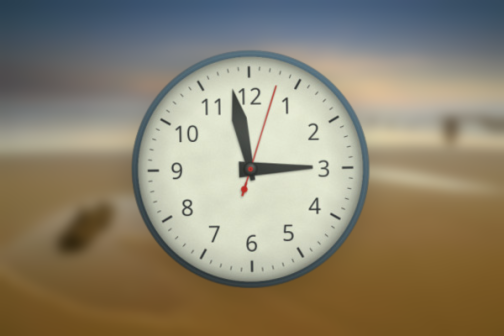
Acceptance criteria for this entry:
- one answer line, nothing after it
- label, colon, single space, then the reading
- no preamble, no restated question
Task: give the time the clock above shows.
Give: 2:58:03
